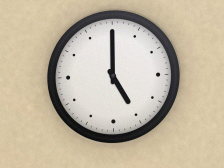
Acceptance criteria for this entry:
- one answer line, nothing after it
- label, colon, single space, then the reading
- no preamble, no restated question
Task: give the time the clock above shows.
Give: 5:00
